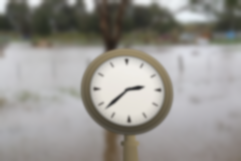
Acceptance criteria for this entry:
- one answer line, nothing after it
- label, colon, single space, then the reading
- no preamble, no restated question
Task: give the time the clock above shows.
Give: 2:38
